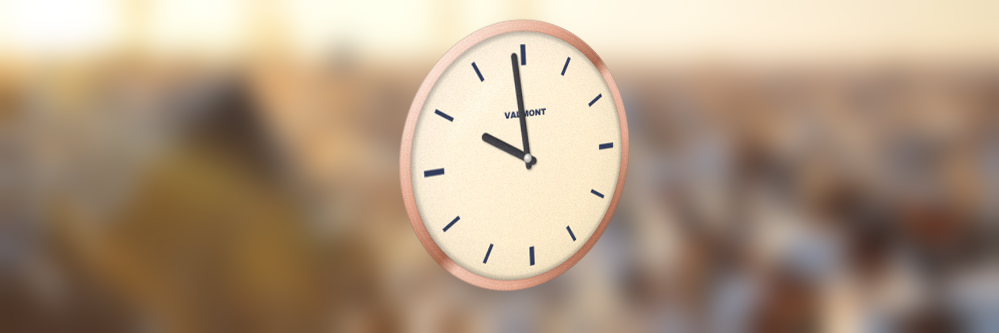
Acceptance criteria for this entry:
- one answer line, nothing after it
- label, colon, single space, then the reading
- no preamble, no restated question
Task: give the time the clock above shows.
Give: 9:59
